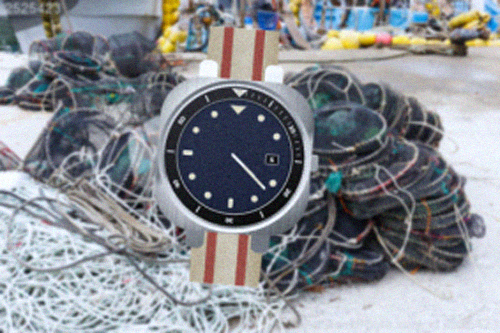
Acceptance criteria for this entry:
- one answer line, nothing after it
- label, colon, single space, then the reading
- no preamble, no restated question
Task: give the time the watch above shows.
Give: 4:22
